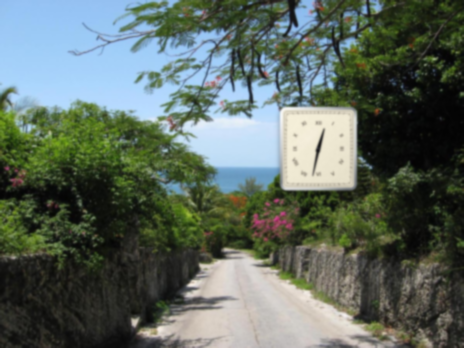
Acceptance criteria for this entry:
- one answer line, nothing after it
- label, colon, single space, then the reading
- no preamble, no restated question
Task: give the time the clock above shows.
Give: 12:32
